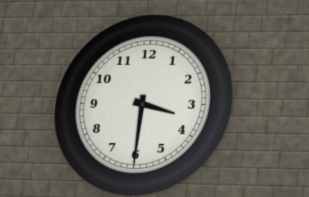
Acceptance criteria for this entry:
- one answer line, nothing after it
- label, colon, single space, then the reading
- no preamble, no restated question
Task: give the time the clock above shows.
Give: 3:30
